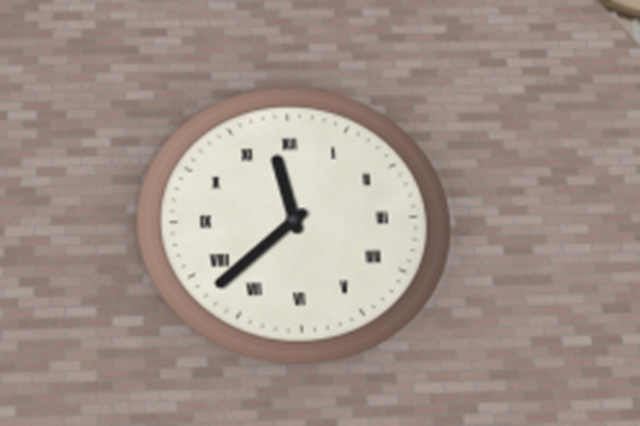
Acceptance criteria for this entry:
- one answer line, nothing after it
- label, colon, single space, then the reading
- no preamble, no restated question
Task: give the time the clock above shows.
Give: 11:38
